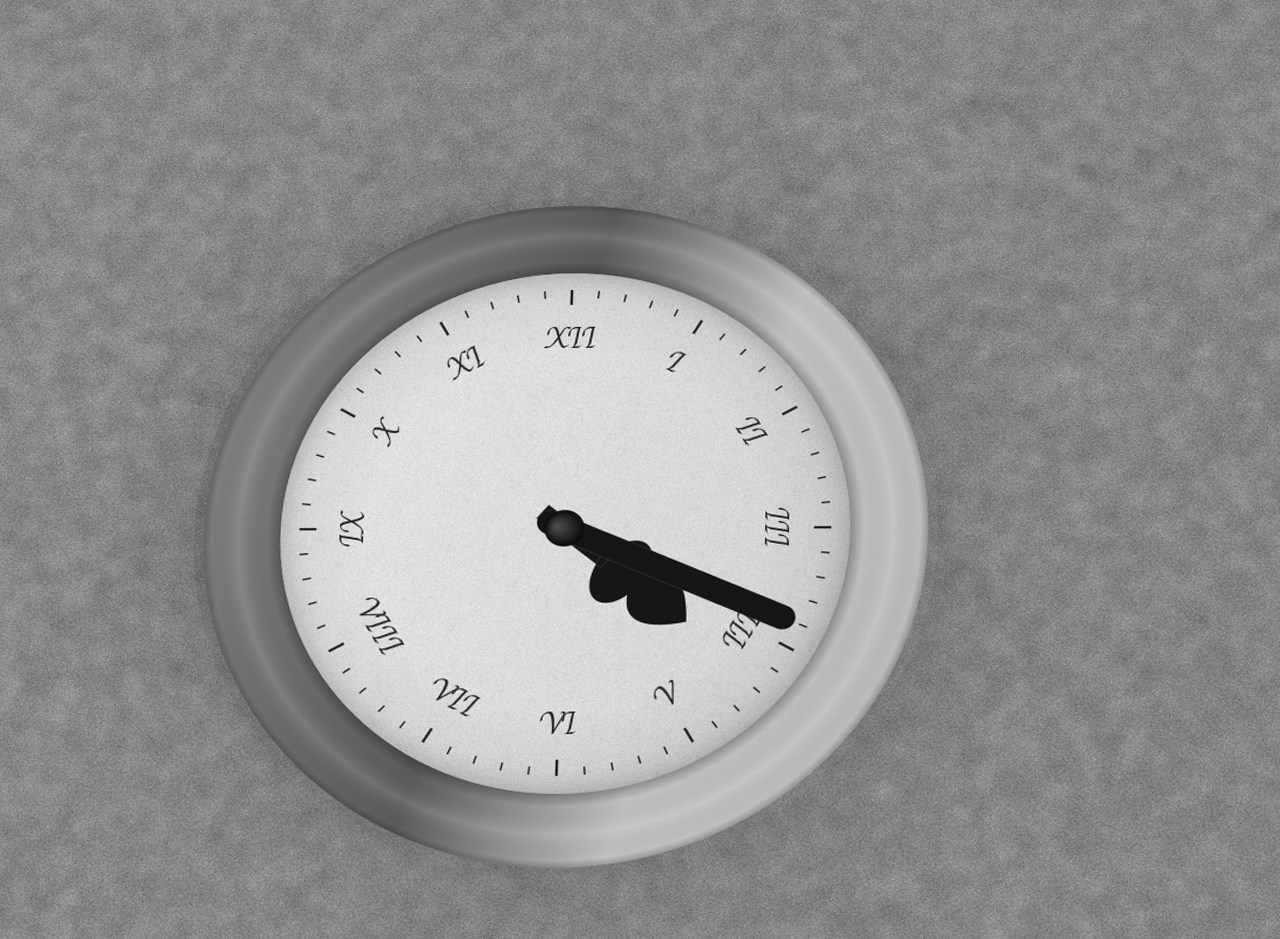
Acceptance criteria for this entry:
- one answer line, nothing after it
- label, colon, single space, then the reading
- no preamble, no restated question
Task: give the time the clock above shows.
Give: 4:19
